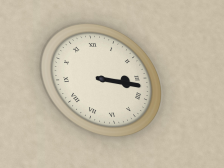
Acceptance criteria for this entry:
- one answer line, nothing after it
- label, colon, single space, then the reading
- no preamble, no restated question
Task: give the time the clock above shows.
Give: 3:17
